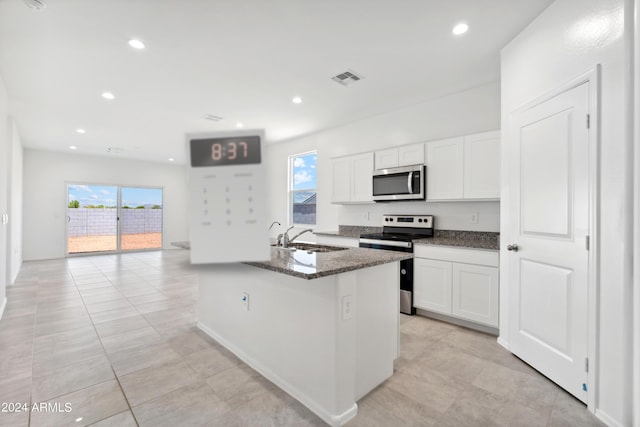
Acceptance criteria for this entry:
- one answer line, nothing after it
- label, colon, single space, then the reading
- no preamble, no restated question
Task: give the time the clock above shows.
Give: 8:37
